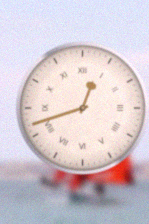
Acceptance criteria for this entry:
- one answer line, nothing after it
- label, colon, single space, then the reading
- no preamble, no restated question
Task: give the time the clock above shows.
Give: 12:42
